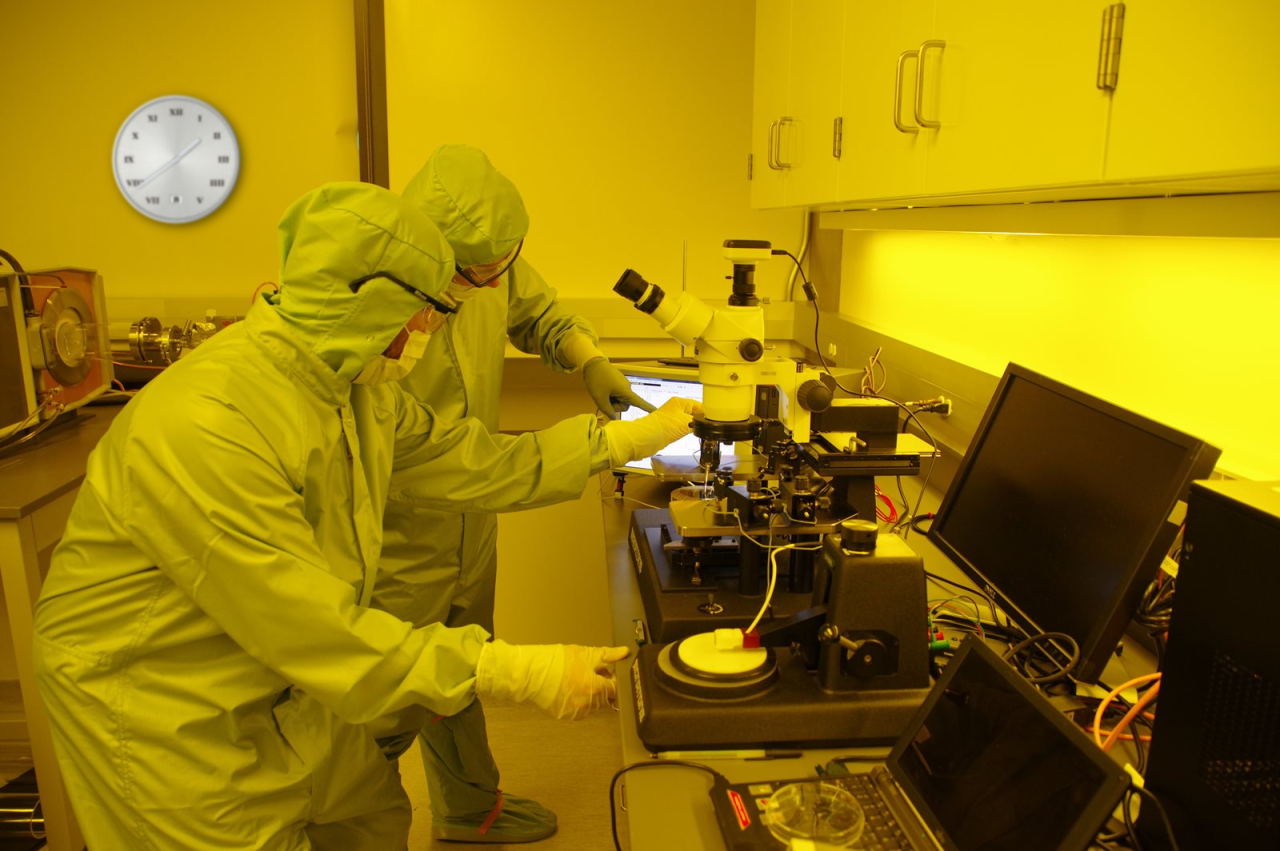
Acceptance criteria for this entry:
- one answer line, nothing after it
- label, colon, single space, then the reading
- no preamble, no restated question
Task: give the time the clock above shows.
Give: 1:39
